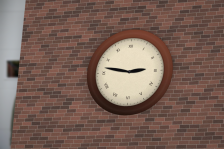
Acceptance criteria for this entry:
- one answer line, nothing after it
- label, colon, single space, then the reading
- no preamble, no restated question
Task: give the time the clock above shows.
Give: 2:47
